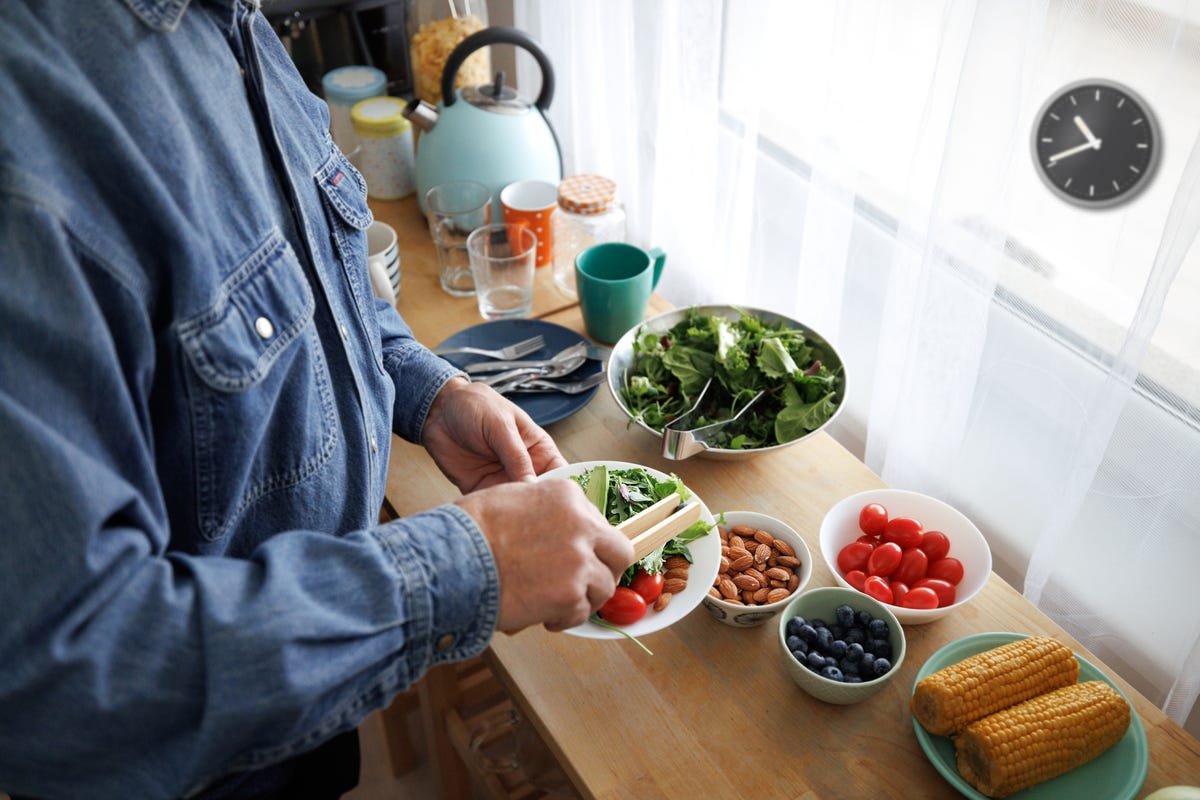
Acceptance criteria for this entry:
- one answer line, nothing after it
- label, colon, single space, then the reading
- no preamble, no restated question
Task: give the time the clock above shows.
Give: 10:41
